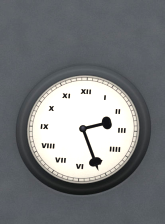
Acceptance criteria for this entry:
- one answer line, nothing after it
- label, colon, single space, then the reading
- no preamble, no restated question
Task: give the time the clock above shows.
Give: 2:26
